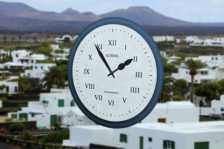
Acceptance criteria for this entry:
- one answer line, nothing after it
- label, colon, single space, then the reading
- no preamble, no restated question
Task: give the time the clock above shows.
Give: 1:54
